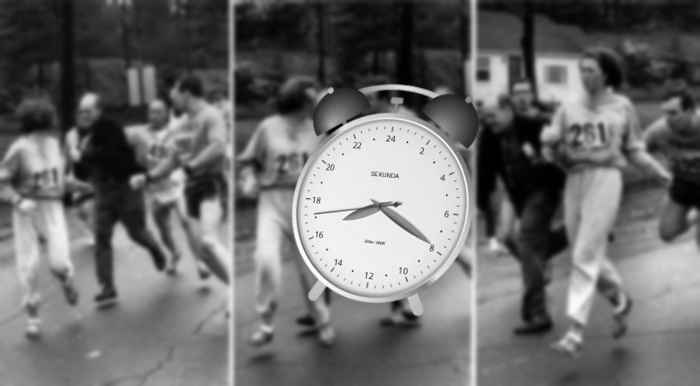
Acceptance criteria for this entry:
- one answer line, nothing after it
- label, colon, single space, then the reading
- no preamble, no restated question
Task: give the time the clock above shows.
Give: 16:19:43
